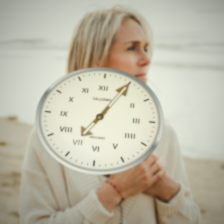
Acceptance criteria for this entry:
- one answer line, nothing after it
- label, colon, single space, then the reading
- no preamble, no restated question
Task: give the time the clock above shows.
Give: 7:05
